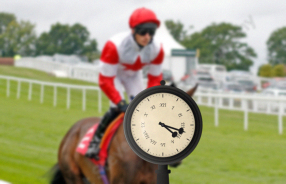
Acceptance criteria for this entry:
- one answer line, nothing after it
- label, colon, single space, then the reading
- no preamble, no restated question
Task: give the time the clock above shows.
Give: 4:18
